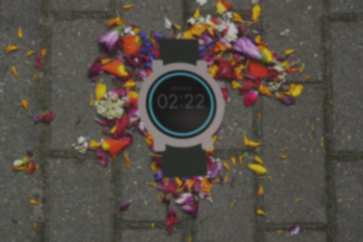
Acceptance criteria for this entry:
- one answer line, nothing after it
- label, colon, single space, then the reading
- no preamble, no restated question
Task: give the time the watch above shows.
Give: 2:22
